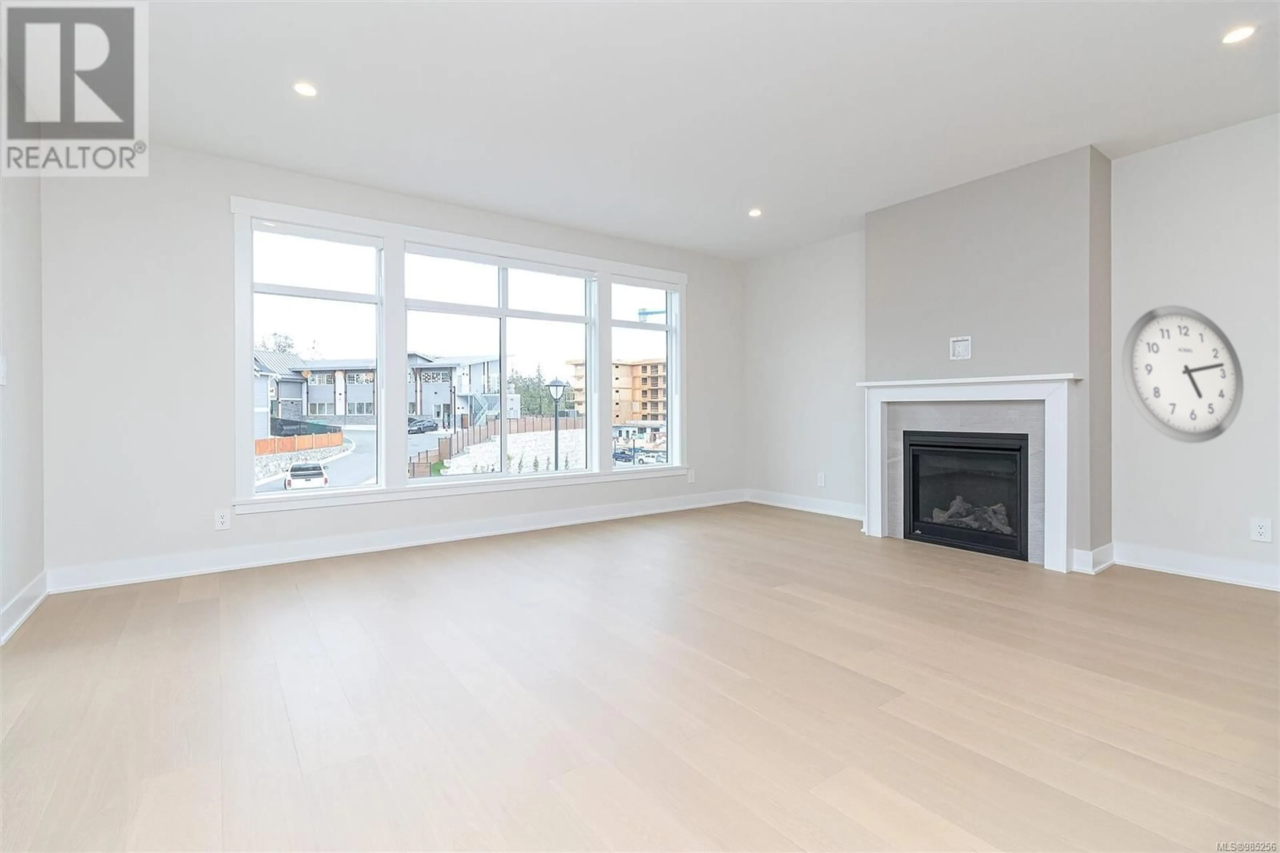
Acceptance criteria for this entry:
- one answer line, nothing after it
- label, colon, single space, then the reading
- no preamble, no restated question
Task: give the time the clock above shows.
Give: 5:13
